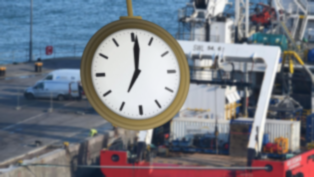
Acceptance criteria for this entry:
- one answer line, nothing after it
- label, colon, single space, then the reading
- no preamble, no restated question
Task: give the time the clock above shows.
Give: 7:01
